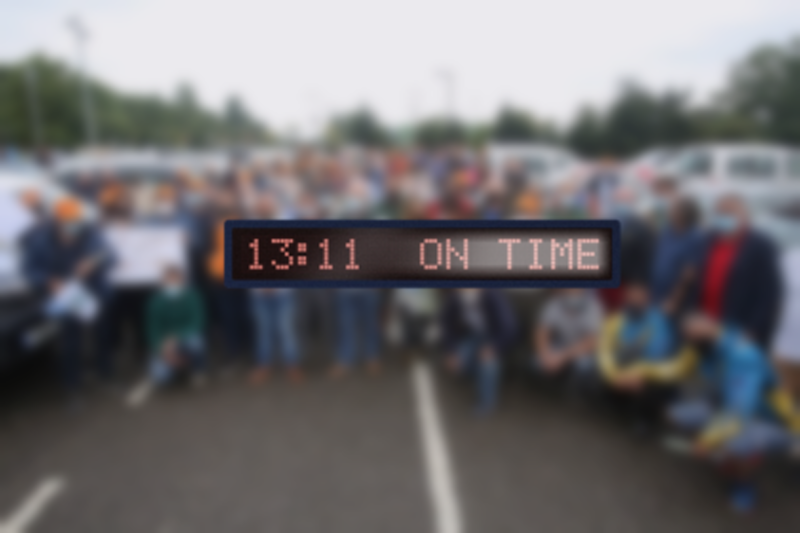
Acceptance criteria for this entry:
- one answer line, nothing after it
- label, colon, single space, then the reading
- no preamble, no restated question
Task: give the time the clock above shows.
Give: 13:11
